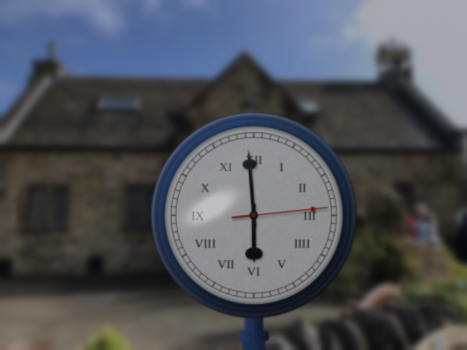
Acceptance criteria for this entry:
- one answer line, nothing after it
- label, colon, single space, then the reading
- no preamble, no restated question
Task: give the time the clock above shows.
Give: 5:59:14
